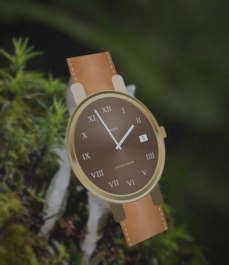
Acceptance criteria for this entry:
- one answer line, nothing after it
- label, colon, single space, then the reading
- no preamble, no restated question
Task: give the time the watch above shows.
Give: 1:57
